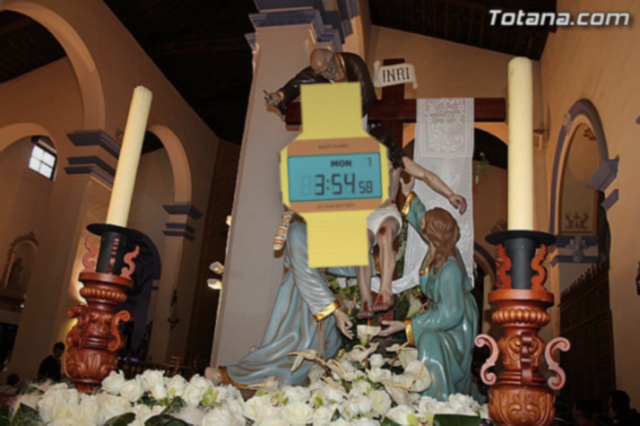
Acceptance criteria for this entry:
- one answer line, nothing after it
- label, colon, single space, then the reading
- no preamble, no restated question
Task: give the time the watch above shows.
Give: 3:54:58
